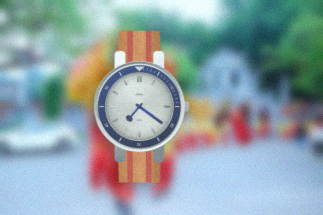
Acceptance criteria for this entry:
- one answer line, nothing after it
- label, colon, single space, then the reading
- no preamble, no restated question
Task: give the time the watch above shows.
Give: 7:21
